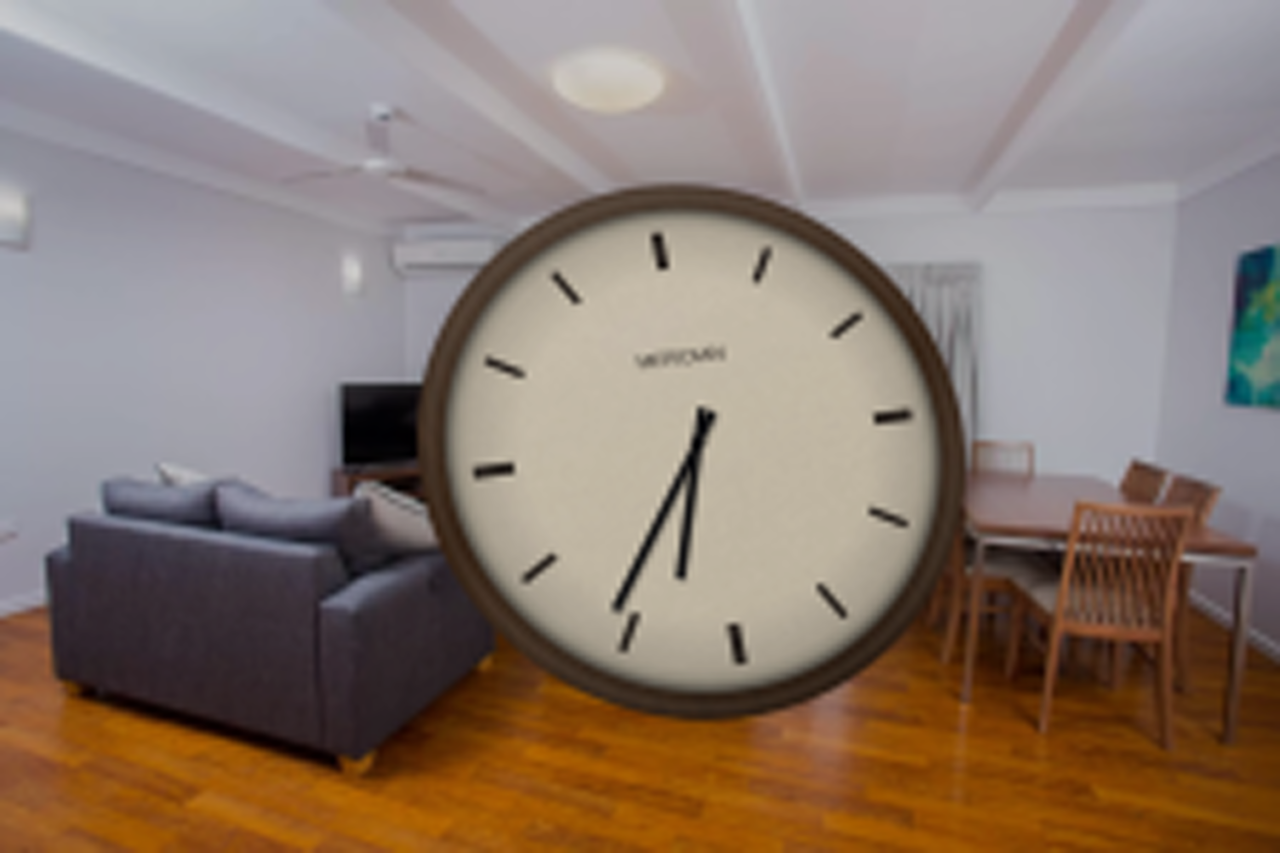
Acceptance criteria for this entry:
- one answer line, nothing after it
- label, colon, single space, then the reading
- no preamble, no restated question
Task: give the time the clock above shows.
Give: 6:36
